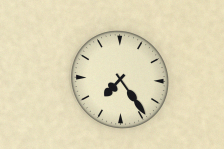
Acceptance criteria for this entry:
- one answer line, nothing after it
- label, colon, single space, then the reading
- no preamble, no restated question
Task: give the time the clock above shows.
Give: 7:24
